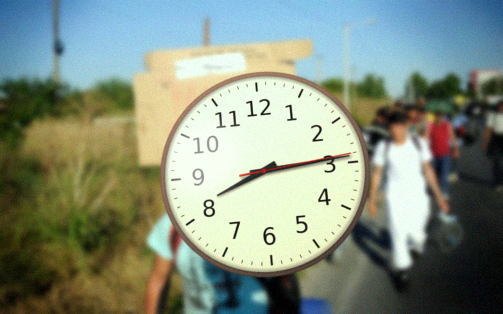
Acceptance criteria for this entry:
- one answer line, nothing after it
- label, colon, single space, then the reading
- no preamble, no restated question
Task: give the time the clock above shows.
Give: 8:14:14
